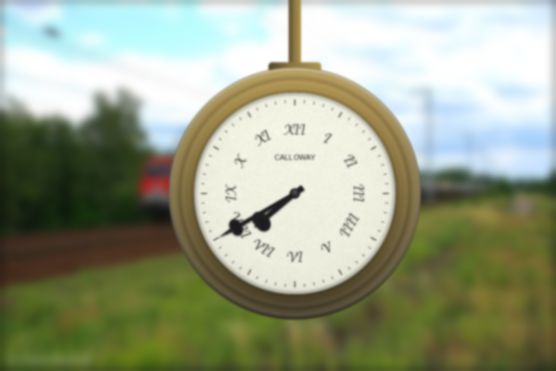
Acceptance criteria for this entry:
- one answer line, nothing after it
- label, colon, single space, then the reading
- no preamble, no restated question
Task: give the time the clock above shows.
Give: 7:40
